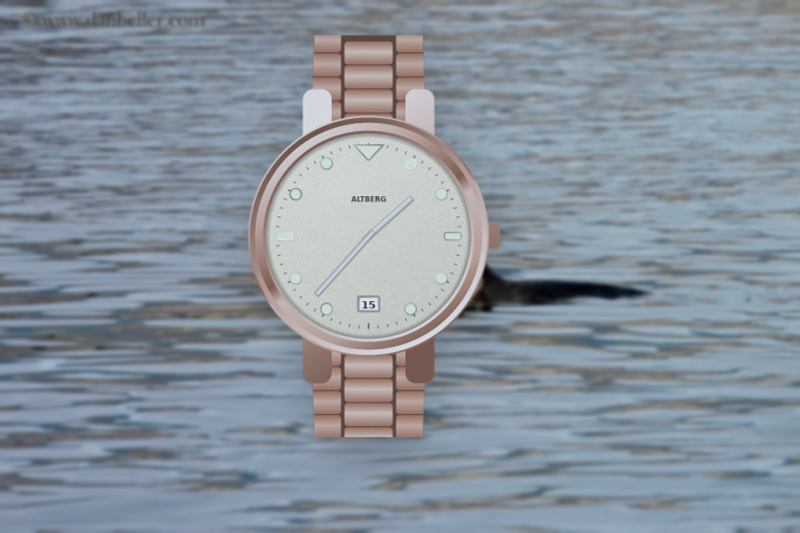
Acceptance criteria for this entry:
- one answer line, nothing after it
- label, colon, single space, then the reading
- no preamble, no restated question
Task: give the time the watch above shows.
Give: 1:37
